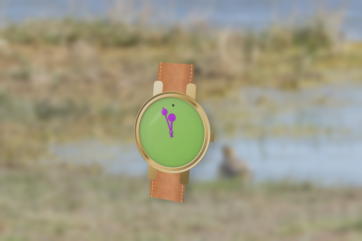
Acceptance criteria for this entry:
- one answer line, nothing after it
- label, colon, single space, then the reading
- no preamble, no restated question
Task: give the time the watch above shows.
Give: 11:56
